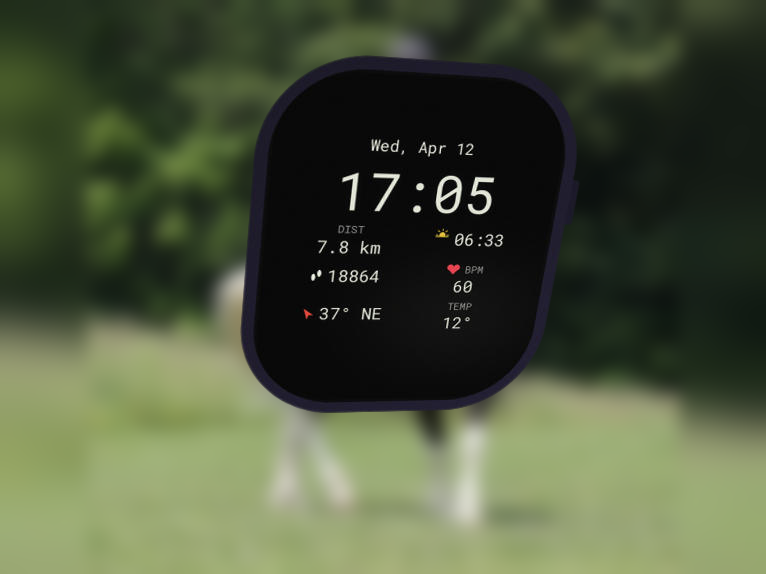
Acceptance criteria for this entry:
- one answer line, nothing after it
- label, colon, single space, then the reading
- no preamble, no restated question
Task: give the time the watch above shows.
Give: 17:05
